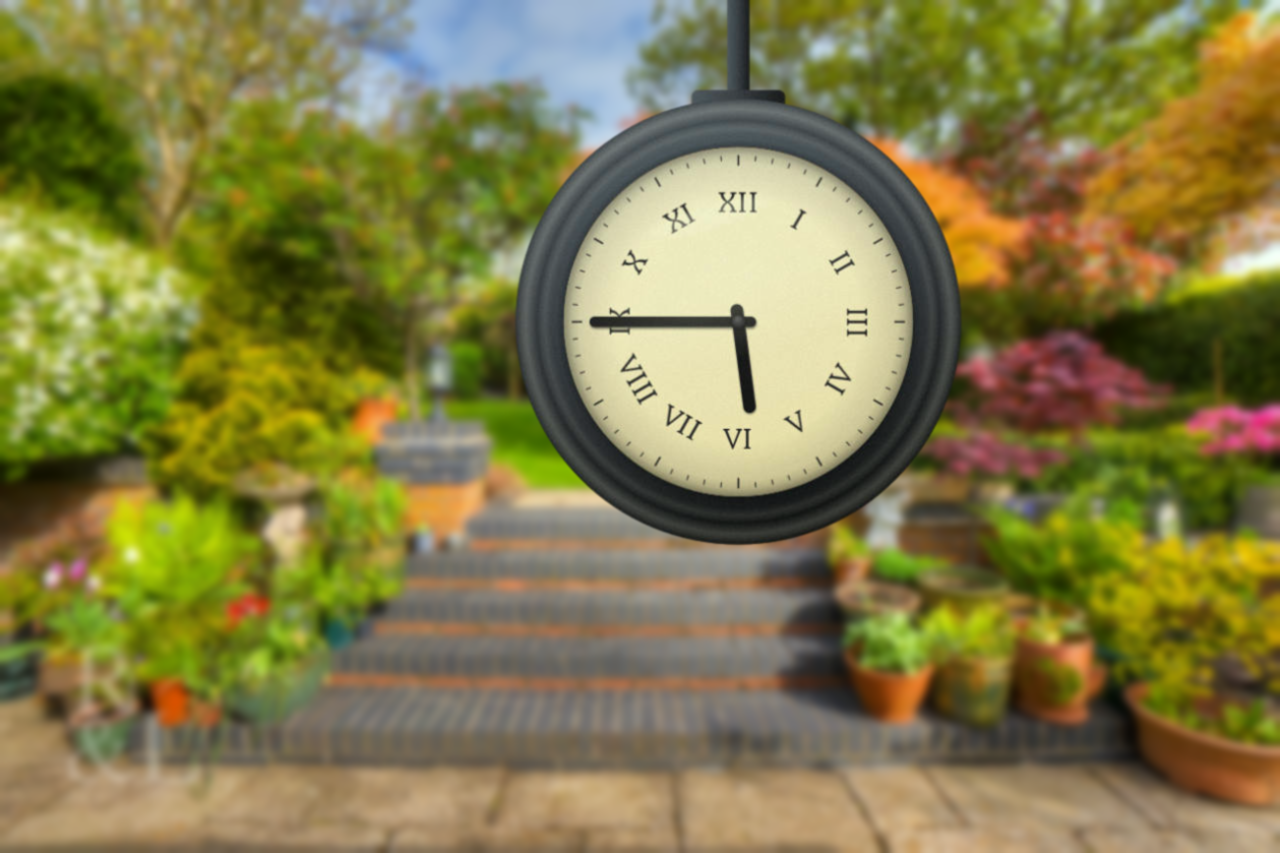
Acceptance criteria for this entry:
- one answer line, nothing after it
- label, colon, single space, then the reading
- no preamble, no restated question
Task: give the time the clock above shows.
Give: 5:45
